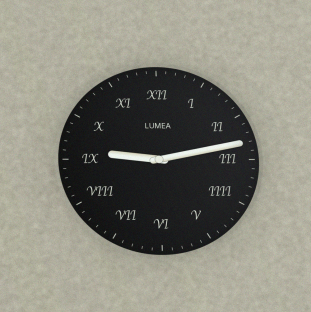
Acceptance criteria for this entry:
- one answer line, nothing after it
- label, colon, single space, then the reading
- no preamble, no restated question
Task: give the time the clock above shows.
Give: 9:13
